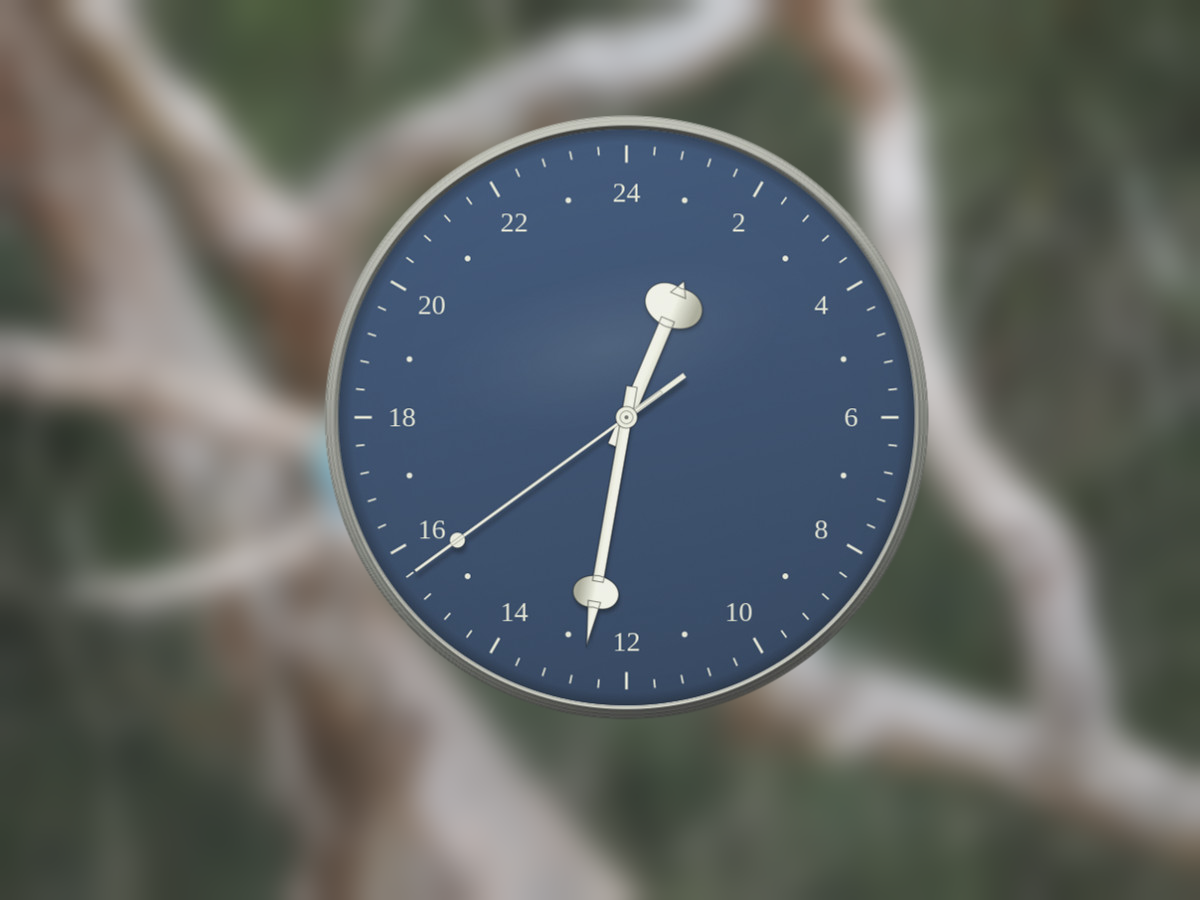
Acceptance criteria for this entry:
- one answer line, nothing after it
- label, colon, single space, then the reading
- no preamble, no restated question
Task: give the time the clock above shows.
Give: 1:31:39
